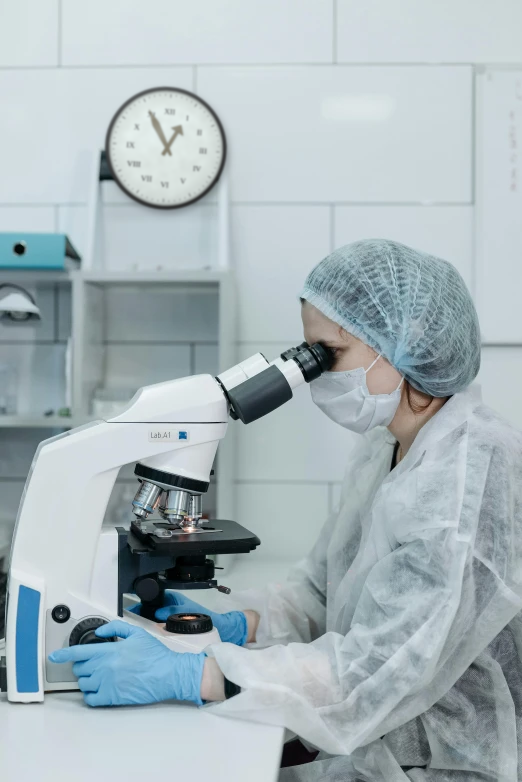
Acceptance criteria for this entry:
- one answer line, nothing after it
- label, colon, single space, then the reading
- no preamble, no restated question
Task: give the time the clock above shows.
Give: 12:55
